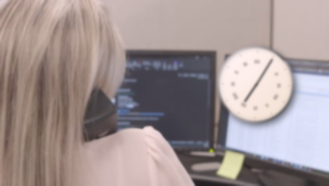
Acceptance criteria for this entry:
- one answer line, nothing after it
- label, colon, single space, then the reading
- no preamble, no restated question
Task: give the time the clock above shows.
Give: 7:05
